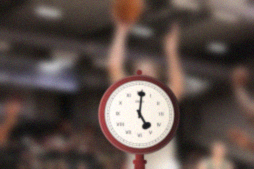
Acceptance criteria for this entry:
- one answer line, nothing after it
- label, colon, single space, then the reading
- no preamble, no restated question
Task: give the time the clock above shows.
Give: 5:01
